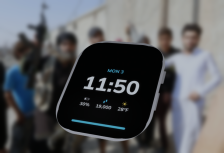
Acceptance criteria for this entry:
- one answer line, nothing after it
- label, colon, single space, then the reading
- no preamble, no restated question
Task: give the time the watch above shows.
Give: 11:50
